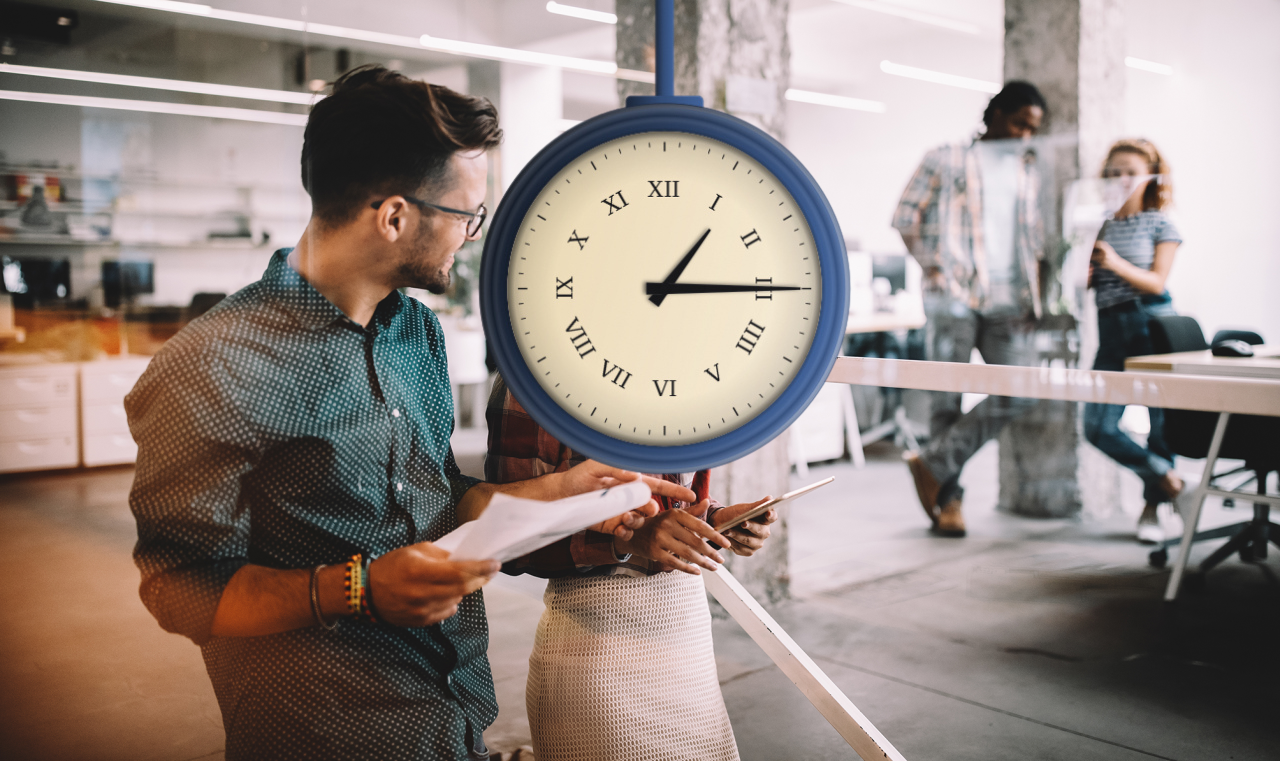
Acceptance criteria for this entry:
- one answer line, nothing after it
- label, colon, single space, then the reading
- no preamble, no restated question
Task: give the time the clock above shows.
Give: 1:15
